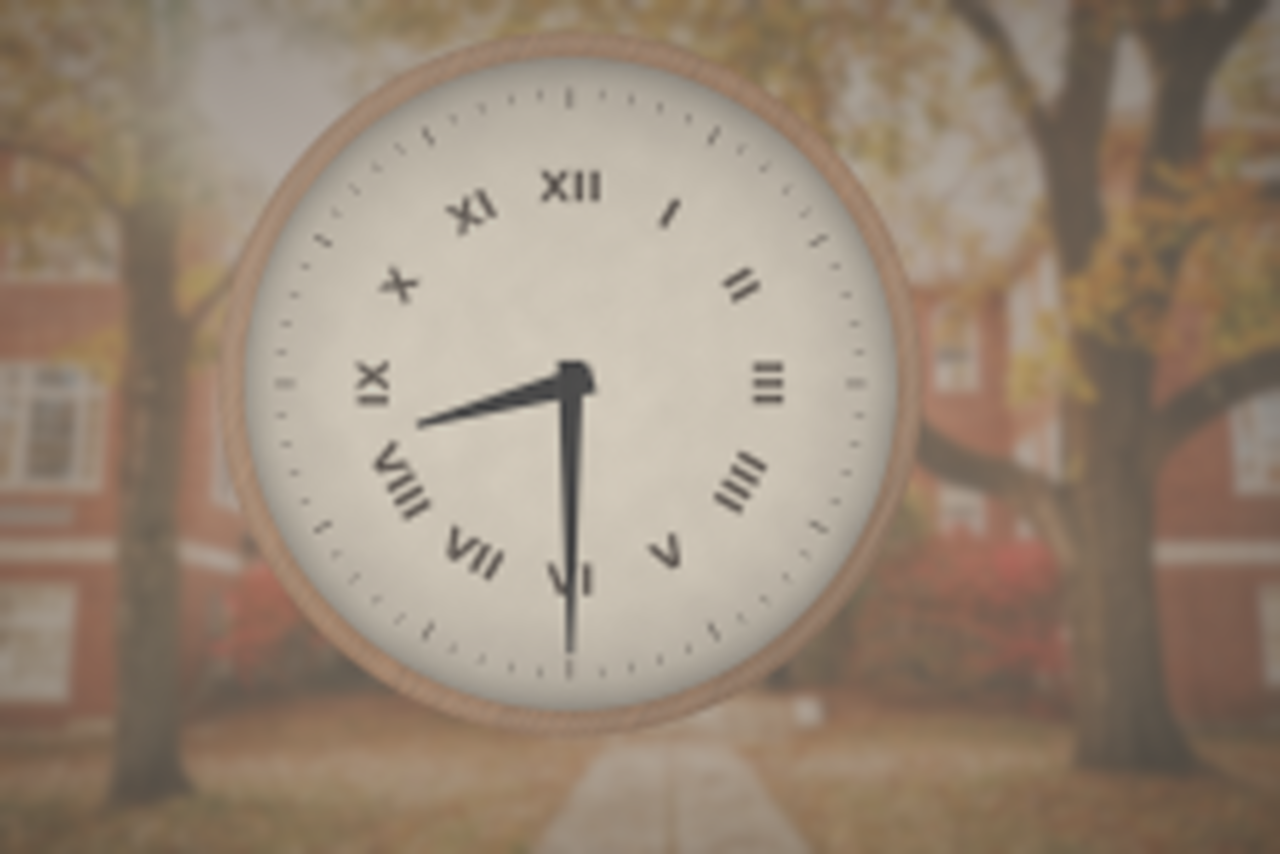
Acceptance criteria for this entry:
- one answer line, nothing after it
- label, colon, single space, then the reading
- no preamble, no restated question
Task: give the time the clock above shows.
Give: 8:30
